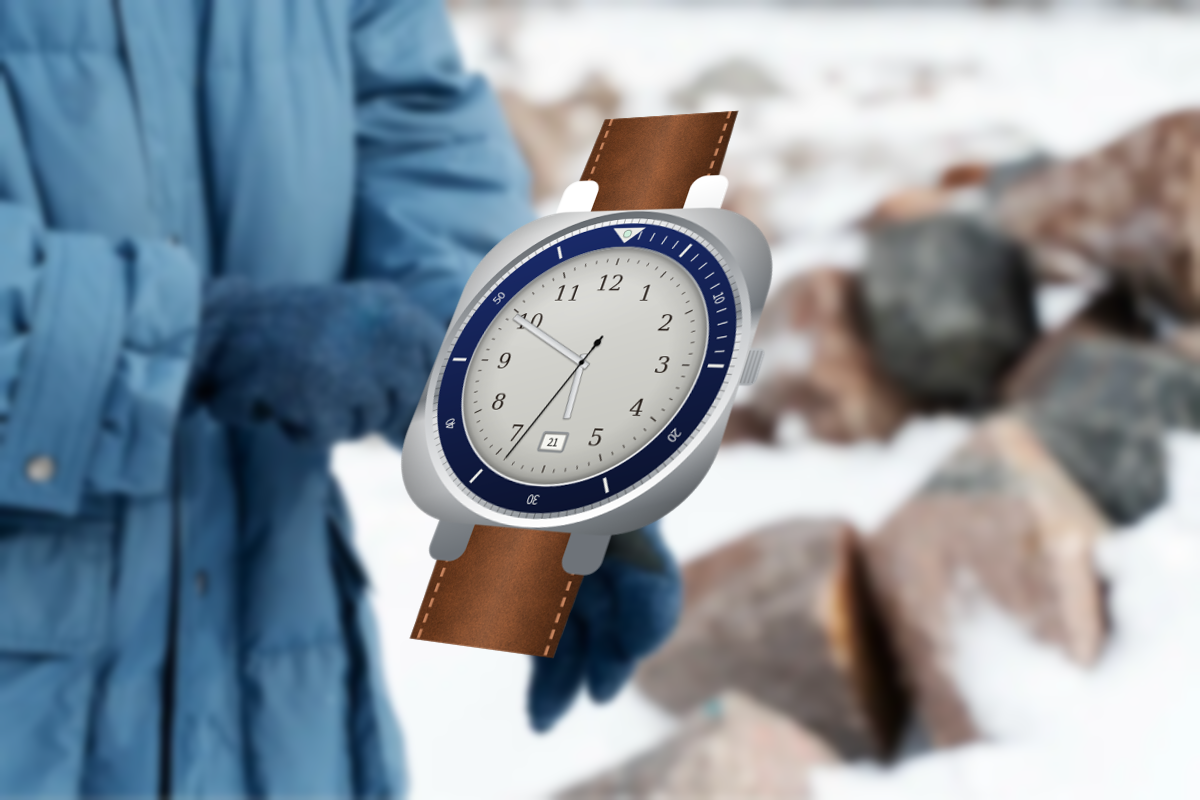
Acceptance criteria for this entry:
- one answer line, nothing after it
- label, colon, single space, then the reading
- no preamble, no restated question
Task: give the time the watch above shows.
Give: 5:49:34
